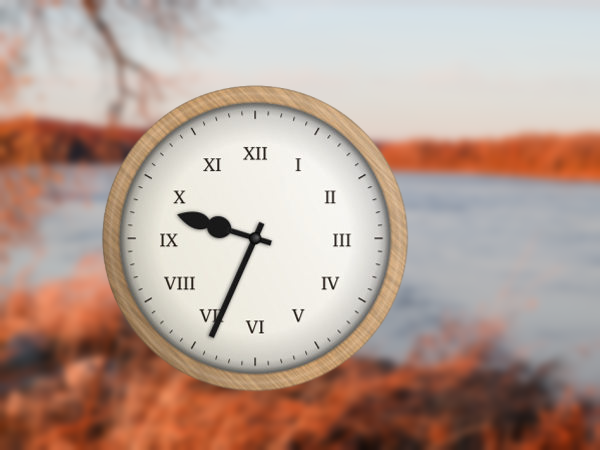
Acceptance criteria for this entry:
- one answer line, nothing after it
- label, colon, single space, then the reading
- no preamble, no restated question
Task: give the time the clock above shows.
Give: 9:34
